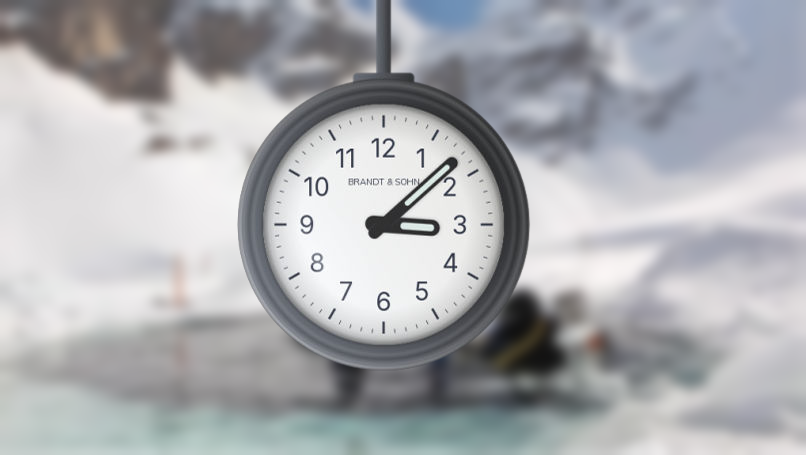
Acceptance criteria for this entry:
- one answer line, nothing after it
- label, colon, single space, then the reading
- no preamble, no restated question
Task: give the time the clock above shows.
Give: 3:08
